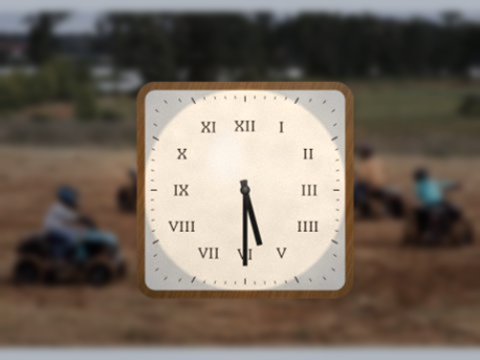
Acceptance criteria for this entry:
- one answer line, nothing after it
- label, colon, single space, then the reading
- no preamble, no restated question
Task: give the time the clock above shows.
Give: 5:30
